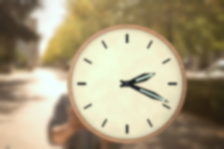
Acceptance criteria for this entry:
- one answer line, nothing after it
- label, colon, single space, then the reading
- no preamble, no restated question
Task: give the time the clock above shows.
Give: 2:19
